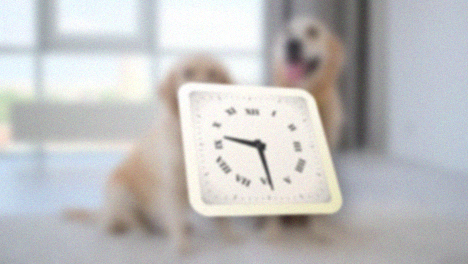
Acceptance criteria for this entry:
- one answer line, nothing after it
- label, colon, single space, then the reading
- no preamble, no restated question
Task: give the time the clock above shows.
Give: 9:29
